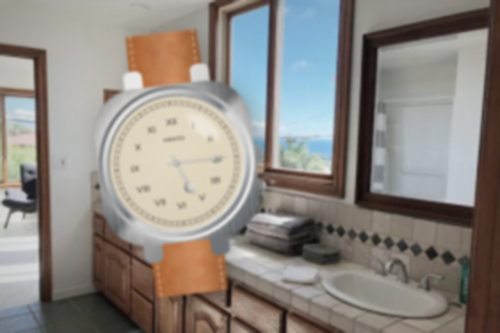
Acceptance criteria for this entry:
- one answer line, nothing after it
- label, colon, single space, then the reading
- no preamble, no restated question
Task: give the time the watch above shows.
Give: 5:15
